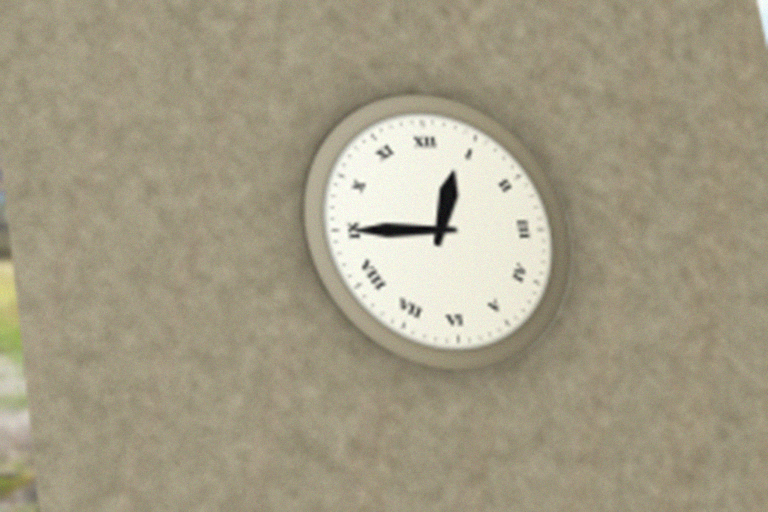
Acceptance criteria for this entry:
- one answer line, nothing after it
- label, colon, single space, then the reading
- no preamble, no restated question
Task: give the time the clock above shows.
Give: 12:45
